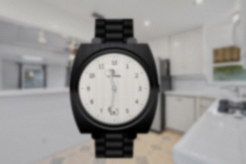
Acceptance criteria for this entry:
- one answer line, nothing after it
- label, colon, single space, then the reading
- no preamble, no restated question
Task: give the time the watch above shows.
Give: 11:31
